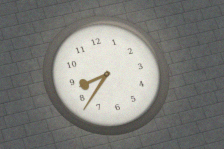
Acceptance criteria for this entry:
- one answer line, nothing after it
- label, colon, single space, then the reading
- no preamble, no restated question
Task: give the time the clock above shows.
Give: 8:38
